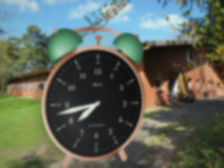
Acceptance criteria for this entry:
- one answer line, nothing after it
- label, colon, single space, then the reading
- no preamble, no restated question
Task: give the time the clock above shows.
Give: 7:43
